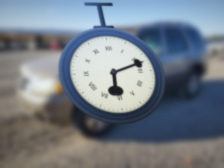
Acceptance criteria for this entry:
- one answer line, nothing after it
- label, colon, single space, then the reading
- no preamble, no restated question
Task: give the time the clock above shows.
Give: 6:12
